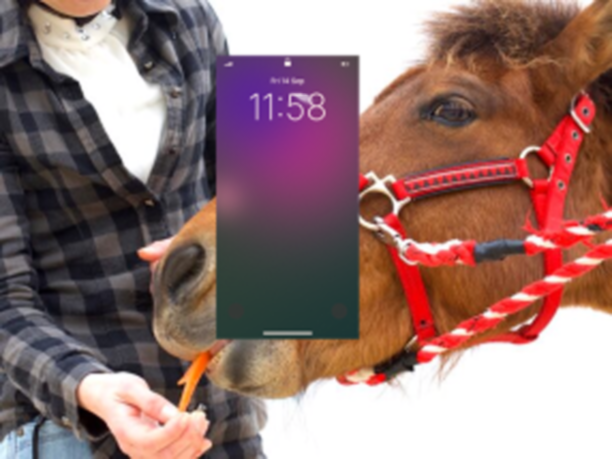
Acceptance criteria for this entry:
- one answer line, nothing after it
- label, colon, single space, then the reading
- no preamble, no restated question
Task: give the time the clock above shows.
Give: 11:58
